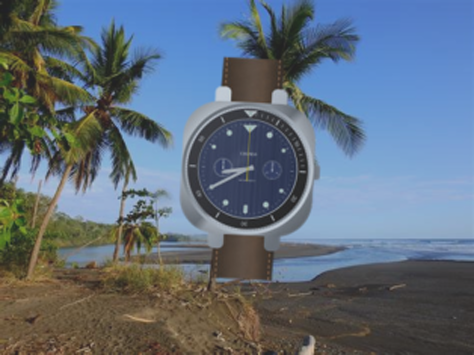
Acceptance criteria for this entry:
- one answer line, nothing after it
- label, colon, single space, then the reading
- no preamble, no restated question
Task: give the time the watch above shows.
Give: 8:40
